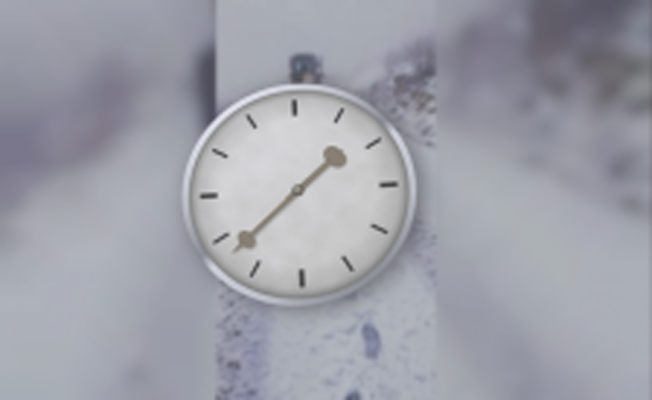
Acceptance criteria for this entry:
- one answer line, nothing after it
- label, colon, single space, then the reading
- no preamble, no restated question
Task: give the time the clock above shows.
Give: 1:38
